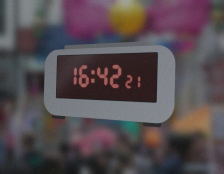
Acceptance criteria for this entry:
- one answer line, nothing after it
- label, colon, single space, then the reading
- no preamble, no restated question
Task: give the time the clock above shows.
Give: 16:42:21
